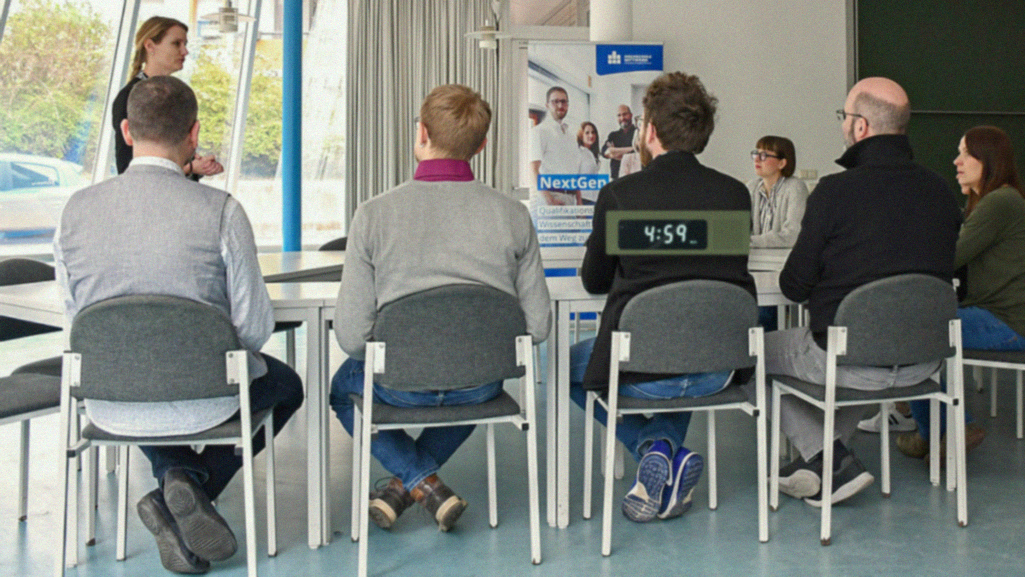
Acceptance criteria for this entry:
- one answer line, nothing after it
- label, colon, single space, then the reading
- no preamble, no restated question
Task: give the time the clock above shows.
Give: 4:59
